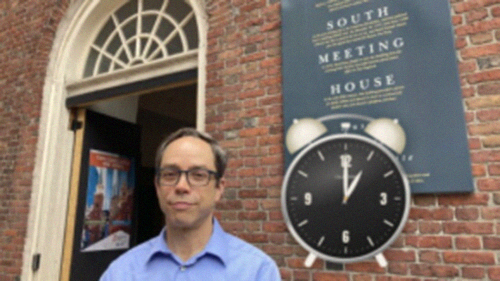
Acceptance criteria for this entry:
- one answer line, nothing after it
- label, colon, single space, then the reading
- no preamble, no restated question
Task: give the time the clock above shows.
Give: 1:00
